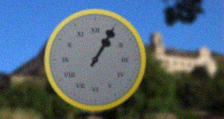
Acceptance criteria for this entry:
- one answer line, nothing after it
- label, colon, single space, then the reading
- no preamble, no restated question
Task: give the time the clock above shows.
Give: 1:05
